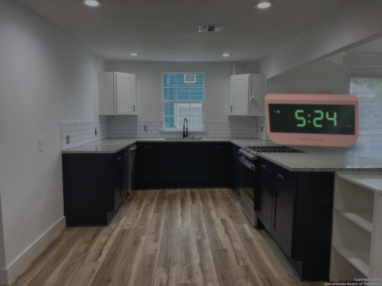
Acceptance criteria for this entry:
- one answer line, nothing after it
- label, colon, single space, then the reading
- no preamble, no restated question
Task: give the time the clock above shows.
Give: 5:24
